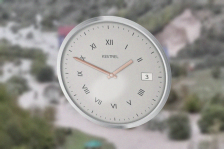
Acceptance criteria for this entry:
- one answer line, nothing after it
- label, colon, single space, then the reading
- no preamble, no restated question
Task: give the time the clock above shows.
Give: 1:49
